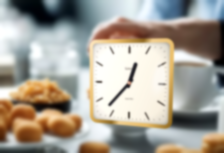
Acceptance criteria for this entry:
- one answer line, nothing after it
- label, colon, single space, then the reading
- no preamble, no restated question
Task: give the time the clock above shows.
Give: 12:37
